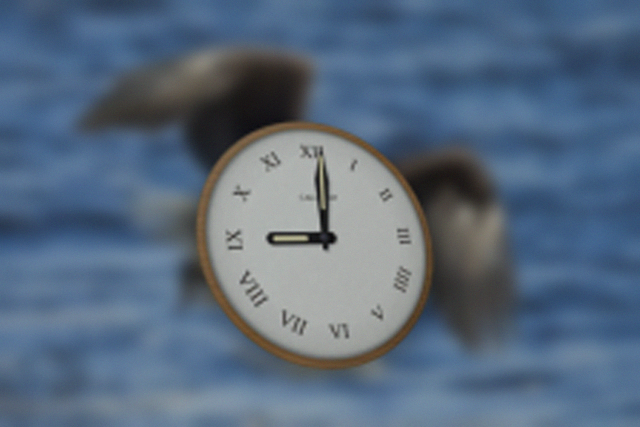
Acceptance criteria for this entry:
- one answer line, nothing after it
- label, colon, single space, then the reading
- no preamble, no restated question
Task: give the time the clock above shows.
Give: 9:01
